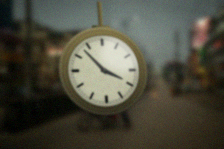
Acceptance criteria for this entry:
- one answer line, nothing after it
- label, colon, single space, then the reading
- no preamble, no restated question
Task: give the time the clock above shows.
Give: 3:53
